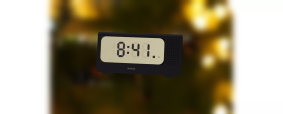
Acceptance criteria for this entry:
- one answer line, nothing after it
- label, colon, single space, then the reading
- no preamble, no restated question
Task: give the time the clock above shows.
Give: 8:41
